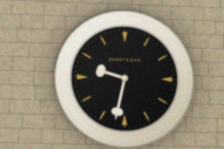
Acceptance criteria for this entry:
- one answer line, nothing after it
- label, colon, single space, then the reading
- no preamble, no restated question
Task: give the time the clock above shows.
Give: 9:32
